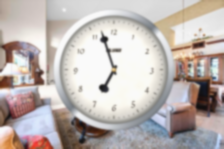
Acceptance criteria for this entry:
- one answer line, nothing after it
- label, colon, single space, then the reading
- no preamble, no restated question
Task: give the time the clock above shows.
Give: 6:57
